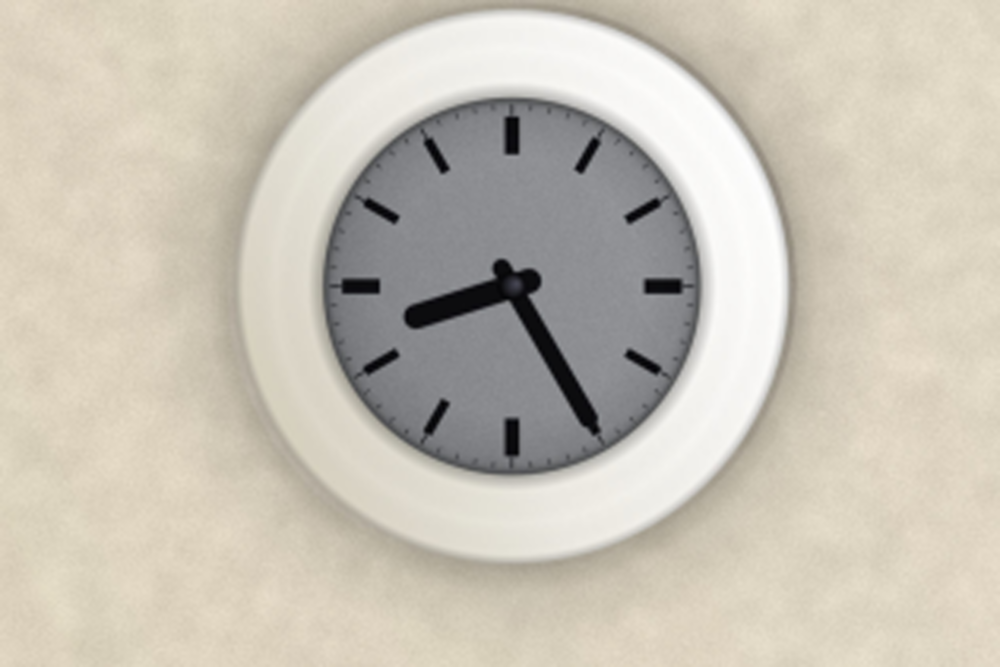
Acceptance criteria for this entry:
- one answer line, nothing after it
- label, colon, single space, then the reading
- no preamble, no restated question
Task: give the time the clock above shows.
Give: 8:25
